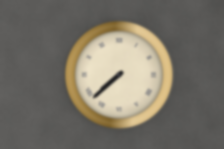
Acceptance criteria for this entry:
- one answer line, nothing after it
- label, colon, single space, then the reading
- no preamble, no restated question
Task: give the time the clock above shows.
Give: 7:38
